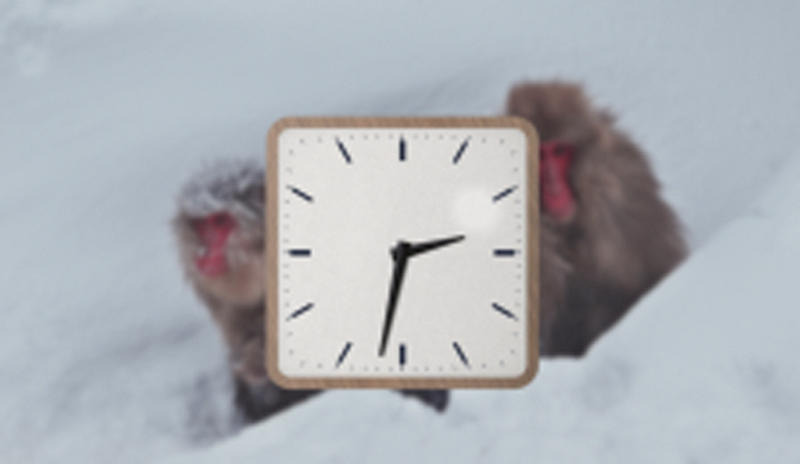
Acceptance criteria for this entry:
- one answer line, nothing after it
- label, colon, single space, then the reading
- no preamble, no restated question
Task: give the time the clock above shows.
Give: 2:32
